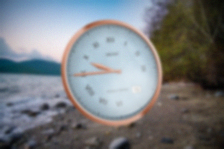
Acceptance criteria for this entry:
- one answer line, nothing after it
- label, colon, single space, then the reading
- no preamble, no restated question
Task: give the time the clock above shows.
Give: 9:45
